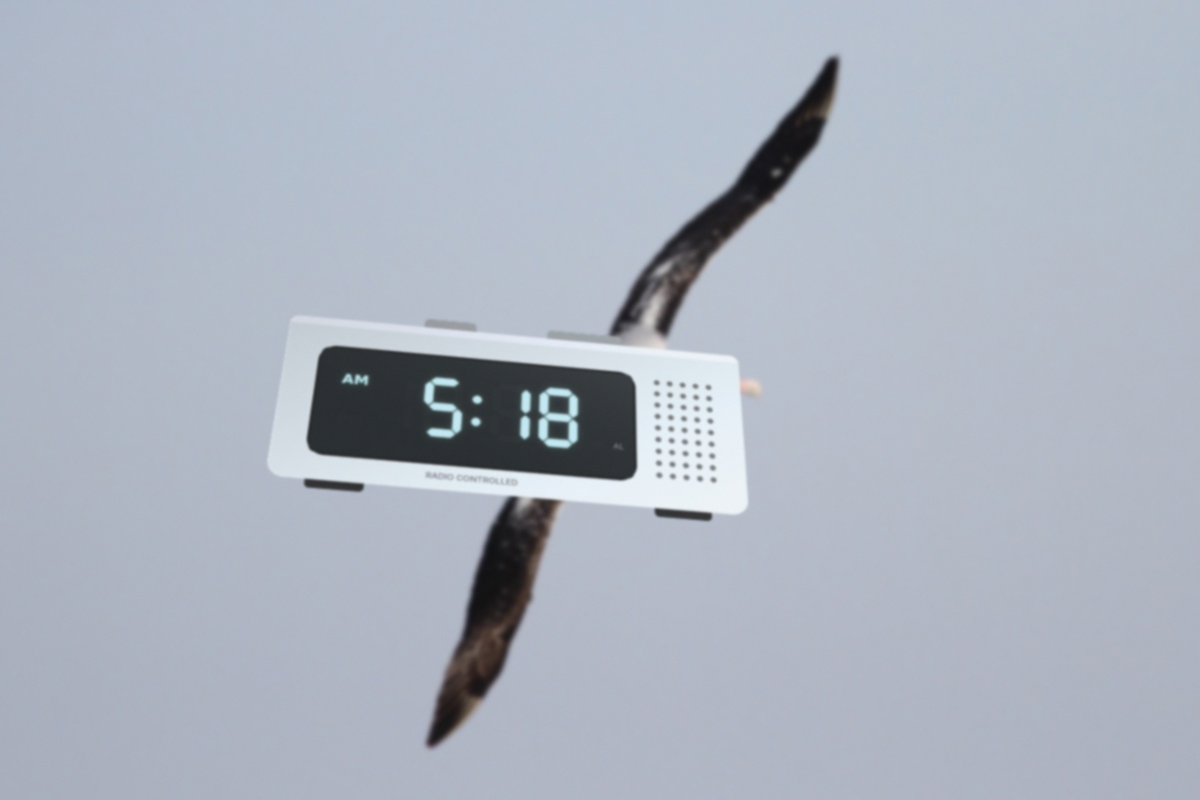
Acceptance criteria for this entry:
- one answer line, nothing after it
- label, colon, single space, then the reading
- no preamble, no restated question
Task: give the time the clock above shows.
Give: 5:18
